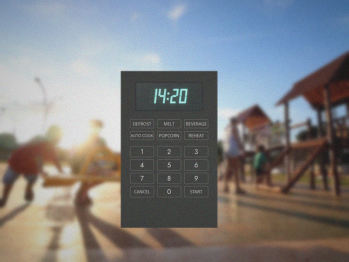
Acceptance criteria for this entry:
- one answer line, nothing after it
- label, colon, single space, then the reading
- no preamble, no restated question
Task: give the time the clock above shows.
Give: 14:20
